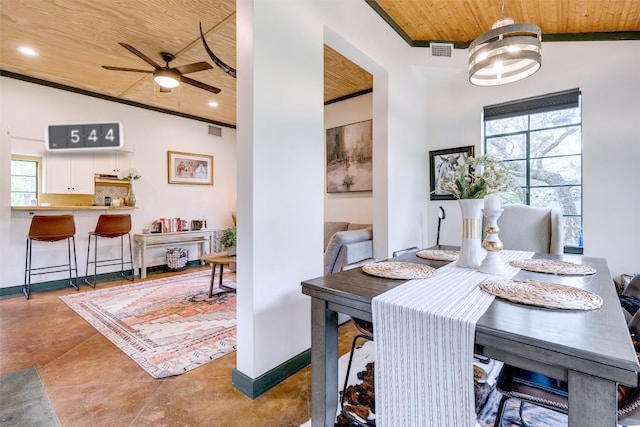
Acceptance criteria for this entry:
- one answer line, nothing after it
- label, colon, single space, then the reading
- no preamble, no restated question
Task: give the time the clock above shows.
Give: 5:44
